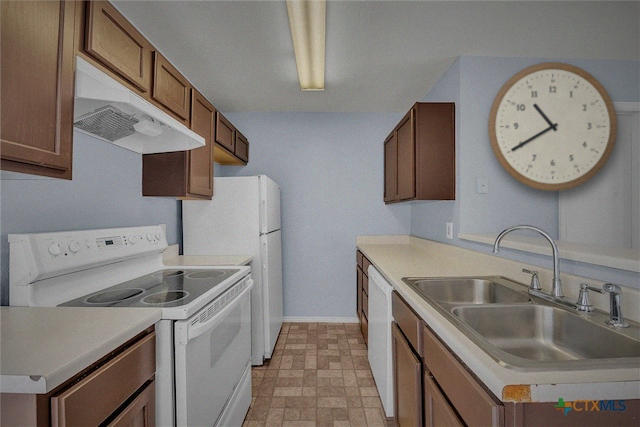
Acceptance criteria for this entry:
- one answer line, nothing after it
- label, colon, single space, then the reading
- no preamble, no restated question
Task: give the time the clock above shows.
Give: 10:40
